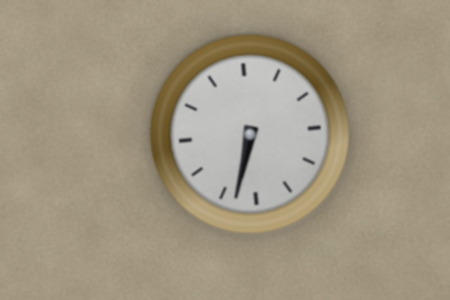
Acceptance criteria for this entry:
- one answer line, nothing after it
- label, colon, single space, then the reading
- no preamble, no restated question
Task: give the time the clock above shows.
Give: 6:33
